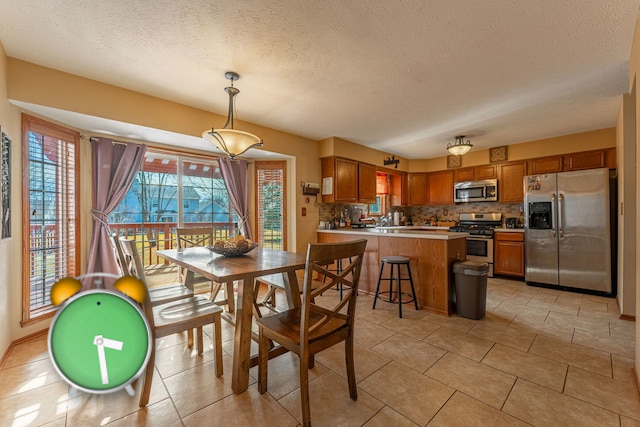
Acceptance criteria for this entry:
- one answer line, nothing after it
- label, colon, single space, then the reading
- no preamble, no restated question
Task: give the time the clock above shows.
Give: 3:29
